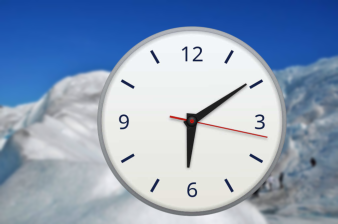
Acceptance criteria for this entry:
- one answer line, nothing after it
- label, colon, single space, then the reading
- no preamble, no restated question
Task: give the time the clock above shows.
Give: 6:09:17
